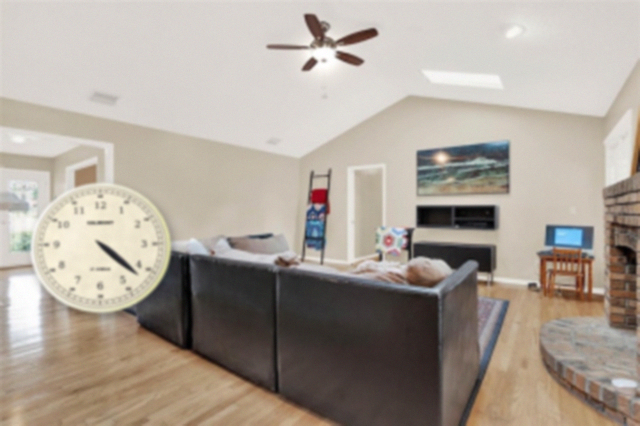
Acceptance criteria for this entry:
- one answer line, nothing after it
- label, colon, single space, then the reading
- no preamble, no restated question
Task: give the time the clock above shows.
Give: 4:22
